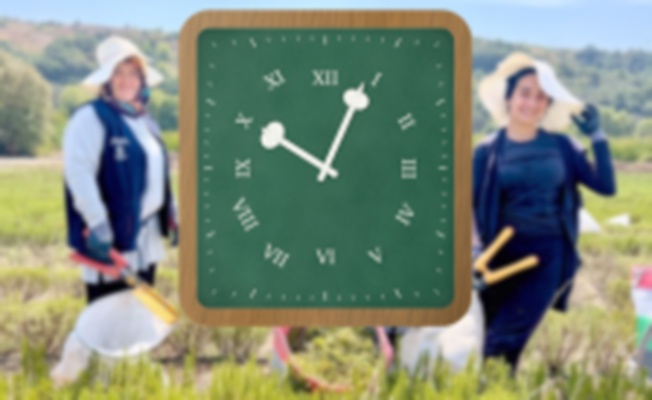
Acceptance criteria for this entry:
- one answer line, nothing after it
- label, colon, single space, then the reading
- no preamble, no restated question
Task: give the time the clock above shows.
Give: 10:04
